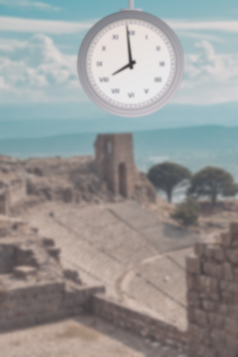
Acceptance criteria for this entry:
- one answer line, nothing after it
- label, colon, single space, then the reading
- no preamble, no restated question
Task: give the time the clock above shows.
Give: 7:59
